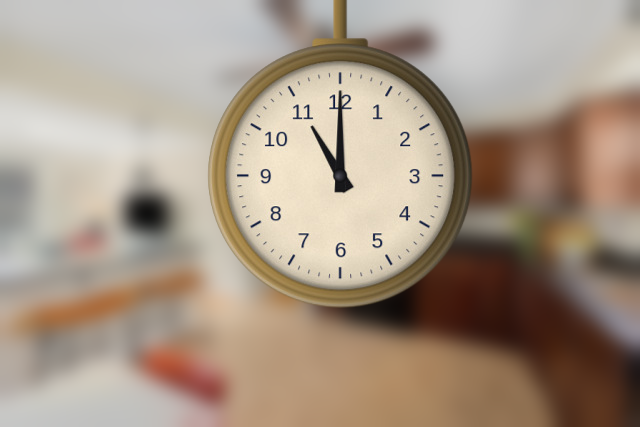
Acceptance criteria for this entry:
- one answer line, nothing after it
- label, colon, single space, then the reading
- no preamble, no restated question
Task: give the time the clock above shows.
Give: 11:00
